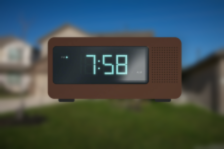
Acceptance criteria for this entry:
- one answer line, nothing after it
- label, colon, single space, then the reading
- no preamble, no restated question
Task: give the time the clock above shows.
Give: 7:58
